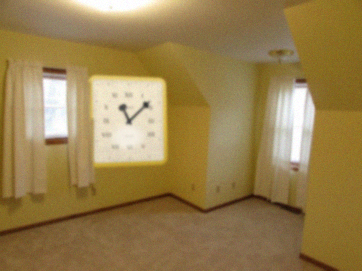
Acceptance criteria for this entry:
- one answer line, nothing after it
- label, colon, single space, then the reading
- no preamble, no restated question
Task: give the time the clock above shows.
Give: 11:08
